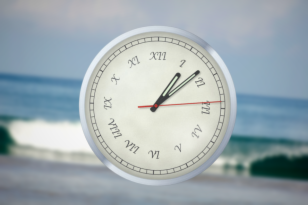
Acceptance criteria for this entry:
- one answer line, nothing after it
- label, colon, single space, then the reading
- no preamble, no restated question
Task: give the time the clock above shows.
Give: 1:08:14
